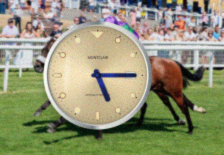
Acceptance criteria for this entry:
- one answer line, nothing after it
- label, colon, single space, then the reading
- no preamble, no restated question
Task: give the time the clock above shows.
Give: 5:15
